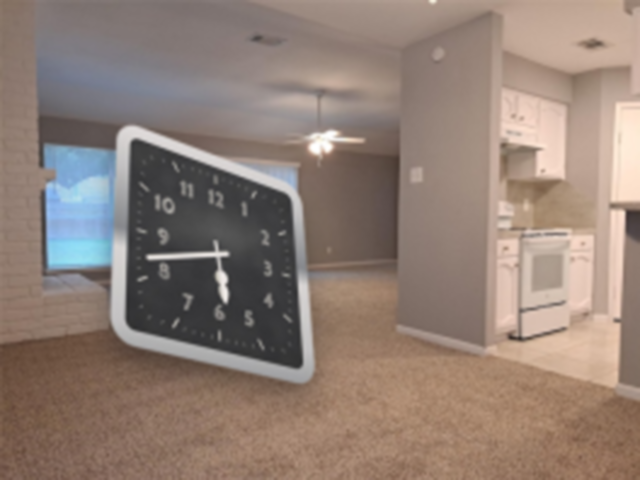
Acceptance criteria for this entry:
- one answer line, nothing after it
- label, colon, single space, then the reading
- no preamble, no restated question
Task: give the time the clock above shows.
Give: 5:42
